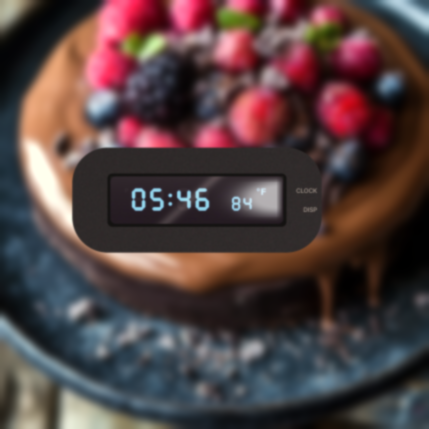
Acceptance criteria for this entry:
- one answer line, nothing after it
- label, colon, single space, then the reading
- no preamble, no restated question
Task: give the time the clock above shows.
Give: 5:46
